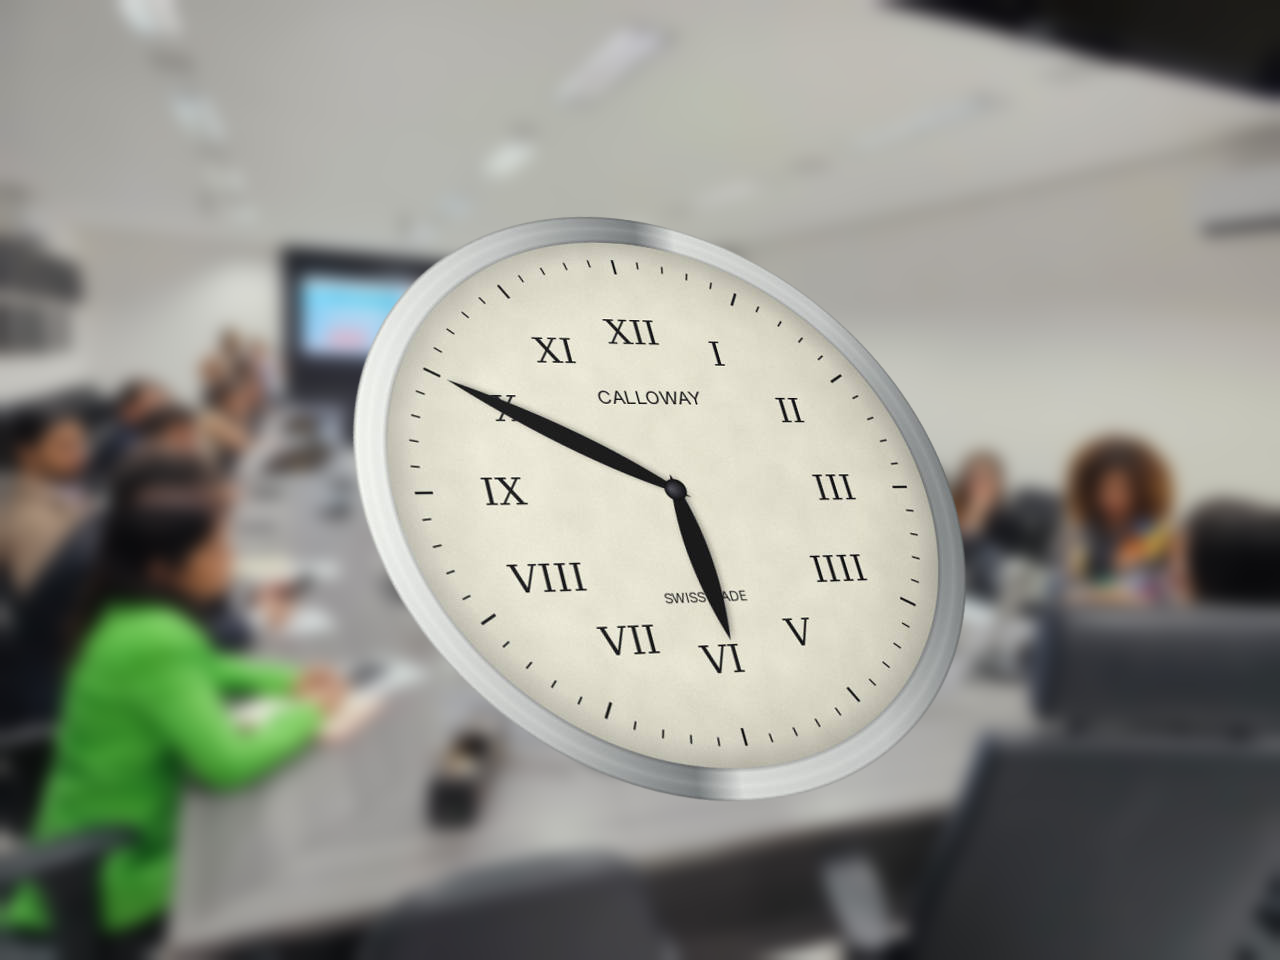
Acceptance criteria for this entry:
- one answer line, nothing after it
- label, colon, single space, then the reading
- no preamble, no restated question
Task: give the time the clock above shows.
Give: 5:50
